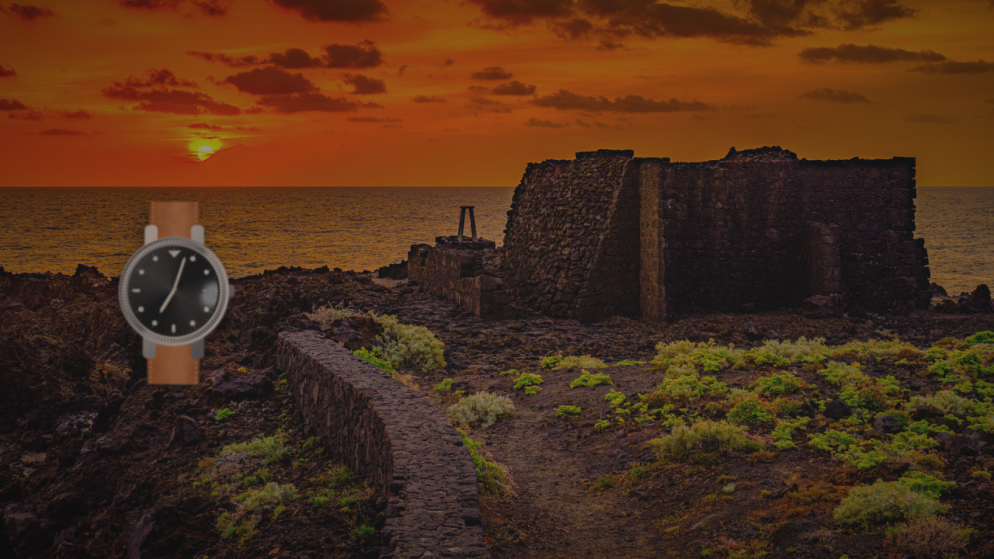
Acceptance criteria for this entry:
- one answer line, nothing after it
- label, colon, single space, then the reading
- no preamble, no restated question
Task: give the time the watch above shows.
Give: 7:03
